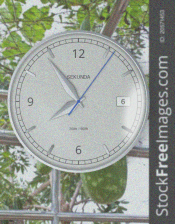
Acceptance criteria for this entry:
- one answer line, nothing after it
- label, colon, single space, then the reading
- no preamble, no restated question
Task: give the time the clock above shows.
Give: 7:54:06
